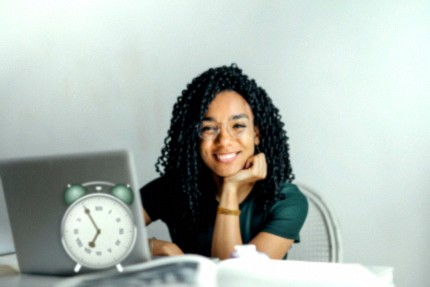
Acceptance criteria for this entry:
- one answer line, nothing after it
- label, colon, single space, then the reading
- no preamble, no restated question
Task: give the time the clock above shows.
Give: 6:55
